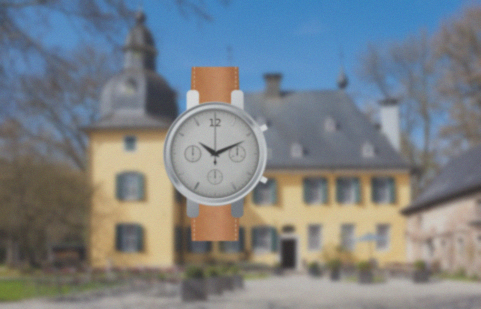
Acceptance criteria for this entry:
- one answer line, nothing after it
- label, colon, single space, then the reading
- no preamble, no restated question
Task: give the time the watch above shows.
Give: 10:11
